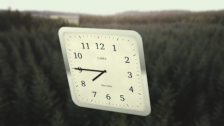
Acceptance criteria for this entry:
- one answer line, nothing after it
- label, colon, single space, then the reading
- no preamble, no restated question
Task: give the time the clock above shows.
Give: 7:45
